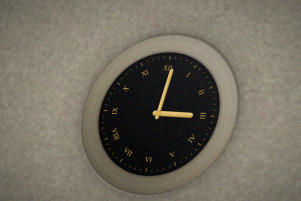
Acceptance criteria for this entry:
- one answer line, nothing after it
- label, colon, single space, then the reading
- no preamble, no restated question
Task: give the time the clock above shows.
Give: 3:01
